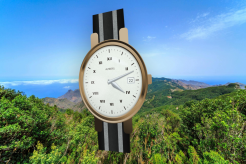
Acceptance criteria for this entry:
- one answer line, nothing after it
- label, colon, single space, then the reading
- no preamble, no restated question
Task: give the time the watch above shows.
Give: 4:12
